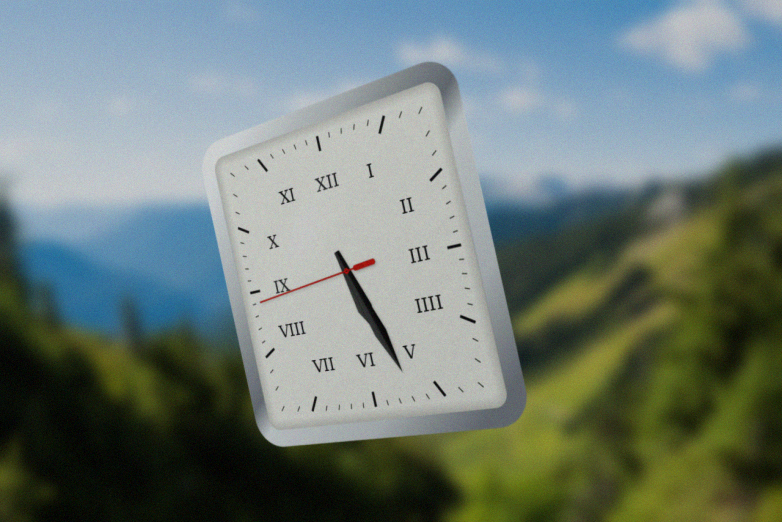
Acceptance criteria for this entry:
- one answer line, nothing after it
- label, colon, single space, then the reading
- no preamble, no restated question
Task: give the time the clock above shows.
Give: 5:26:44
